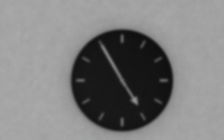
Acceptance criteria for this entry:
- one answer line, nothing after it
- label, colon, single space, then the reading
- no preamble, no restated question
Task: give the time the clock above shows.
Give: 4:55
